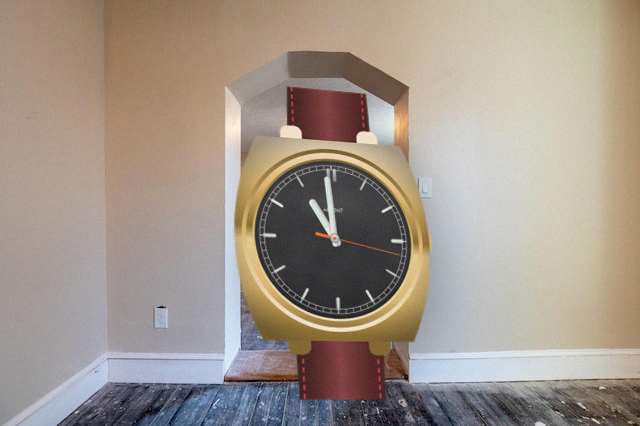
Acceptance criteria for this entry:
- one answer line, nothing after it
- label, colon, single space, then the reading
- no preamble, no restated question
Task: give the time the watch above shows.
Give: 10:59:17
